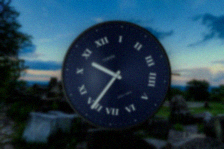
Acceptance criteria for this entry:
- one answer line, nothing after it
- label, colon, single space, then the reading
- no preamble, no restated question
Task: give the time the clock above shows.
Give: 10:40
